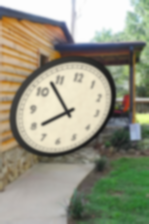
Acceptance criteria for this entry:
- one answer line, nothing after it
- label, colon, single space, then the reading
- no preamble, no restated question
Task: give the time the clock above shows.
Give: 7:53
